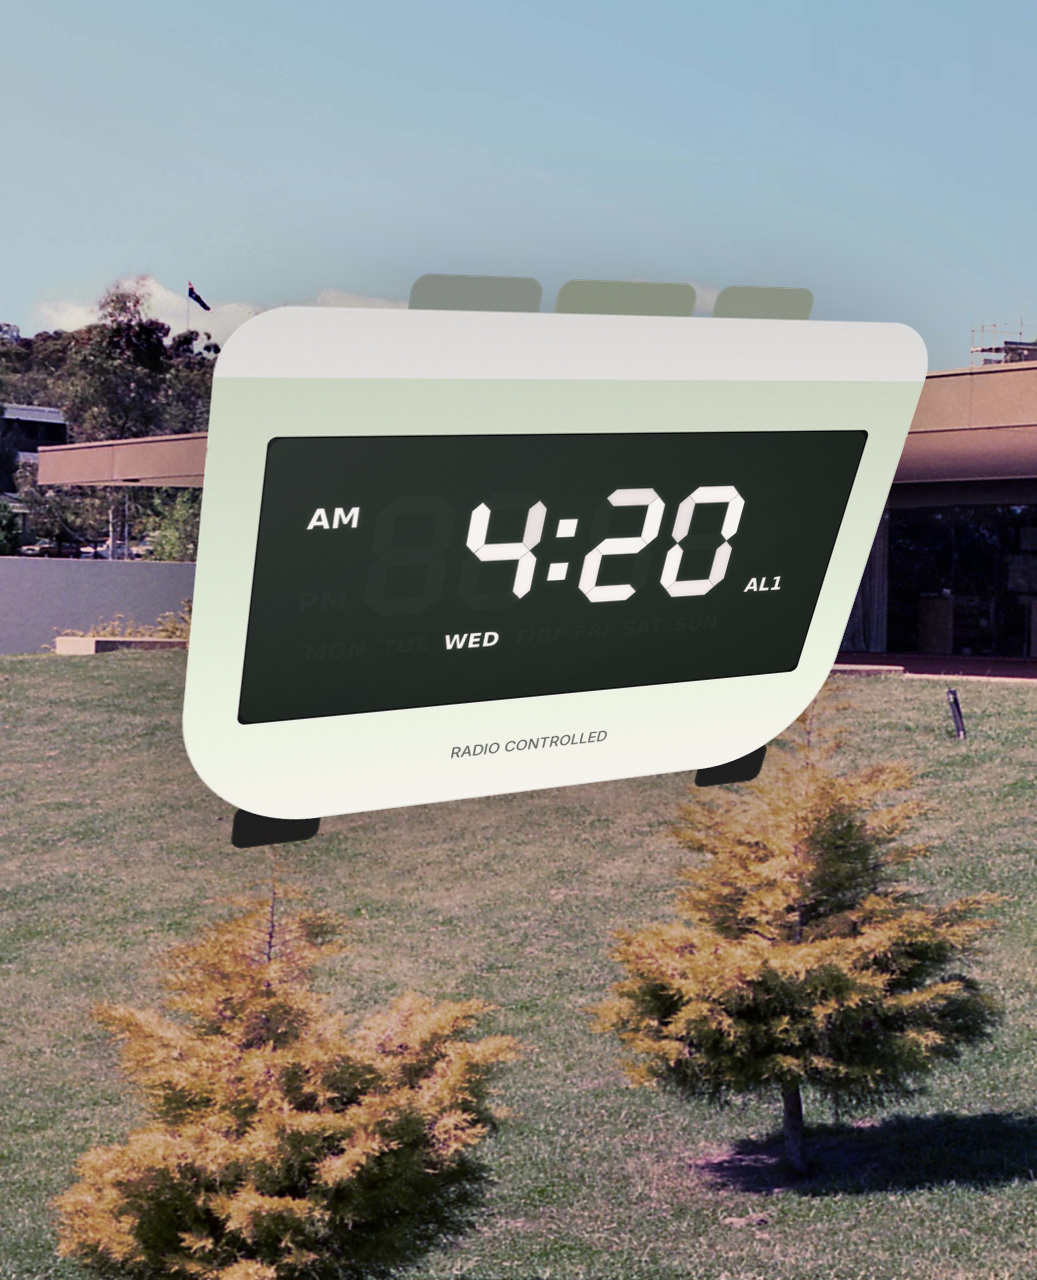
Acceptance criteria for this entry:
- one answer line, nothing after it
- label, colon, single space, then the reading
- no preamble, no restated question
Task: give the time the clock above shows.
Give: 4:20
